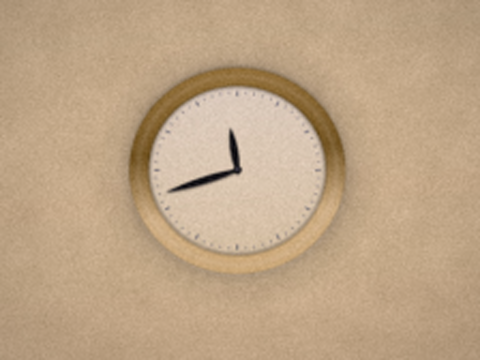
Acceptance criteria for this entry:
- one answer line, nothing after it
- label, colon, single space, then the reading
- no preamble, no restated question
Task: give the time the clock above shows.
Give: 11:42
